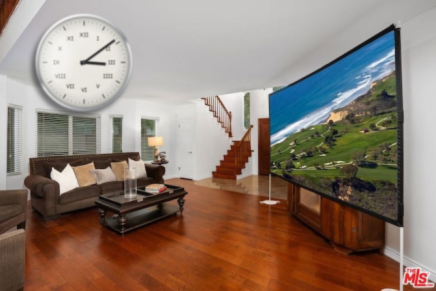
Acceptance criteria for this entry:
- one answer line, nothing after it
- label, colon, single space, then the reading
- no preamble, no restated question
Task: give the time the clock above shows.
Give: 3:09
